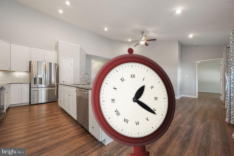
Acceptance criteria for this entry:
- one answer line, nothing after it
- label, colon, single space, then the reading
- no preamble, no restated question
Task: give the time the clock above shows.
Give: 1:21
